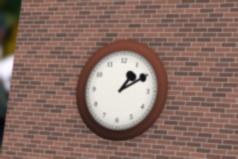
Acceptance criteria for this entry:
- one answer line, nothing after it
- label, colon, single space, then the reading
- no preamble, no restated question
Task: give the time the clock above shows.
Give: 1:10
